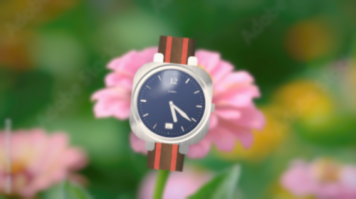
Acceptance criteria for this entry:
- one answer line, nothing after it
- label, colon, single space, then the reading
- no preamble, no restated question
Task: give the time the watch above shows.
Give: 5:21
